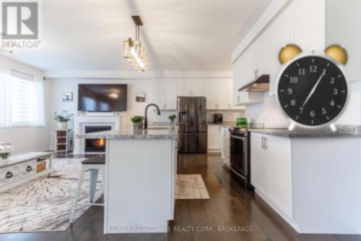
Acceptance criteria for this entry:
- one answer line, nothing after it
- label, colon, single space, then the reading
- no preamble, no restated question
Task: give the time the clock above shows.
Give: 7:05
